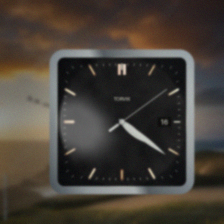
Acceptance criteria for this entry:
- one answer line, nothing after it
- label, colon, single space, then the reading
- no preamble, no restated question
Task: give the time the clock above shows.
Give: 4:21:09
